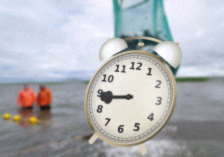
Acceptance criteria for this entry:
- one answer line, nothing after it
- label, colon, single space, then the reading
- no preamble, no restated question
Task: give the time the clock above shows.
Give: 8:44
